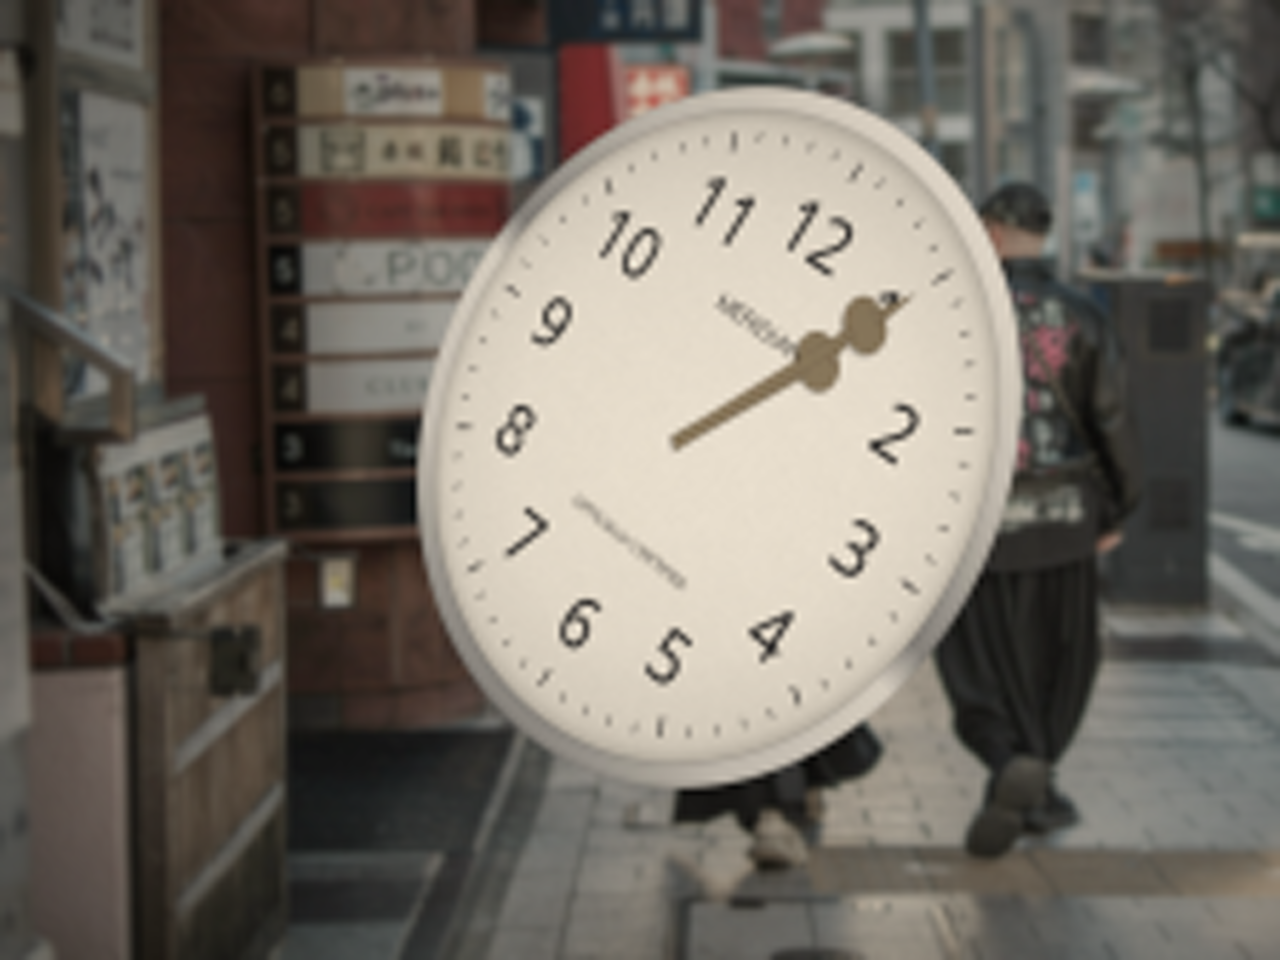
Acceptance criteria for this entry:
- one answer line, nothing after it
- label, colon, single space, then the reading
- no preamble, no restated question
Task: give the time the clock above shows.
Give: 1:05
